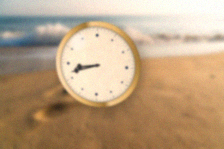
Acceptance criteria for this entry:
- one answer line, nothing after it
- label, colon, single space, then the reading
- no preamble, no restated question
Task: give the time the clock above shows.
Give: 8:42
